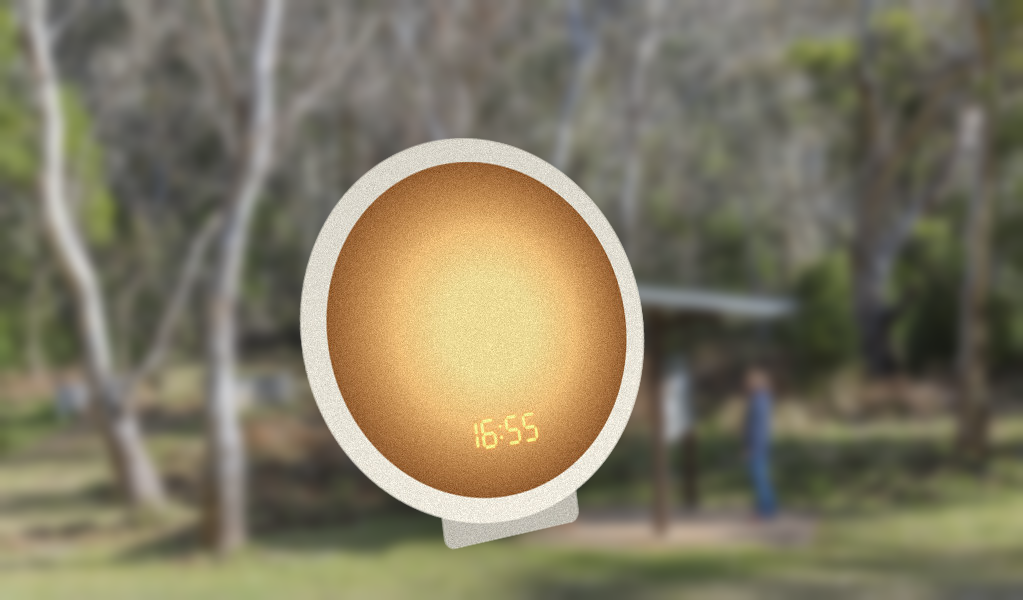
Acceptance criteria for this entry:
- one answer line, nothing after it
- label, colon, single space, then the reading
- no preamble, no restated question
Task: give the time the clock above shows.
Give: 16:55
